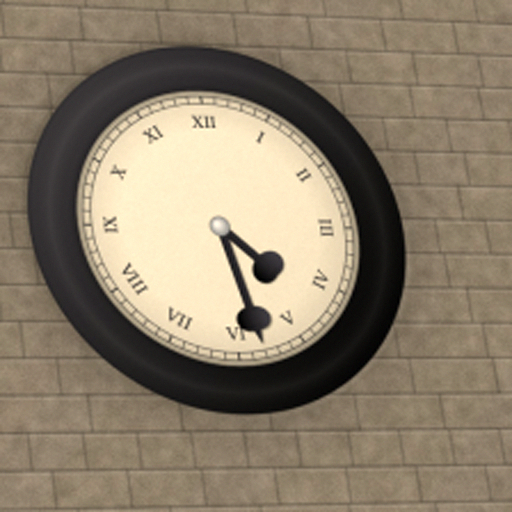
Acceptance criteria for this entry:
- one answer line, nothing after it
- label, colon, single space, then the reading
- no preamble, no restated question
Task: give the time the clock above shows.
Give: 4:28
